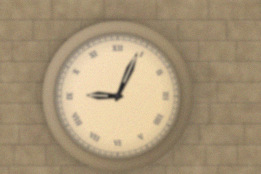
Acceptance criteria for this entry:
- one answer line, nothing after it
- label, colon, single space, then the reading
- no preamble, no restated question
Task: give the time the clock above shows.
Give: 9:04
